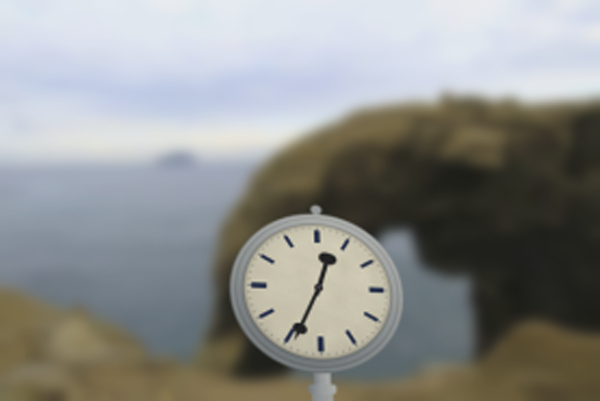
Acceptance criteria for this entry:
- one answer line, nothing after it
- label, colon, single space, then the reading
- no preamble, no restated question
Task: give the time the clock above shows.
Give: 12:34
